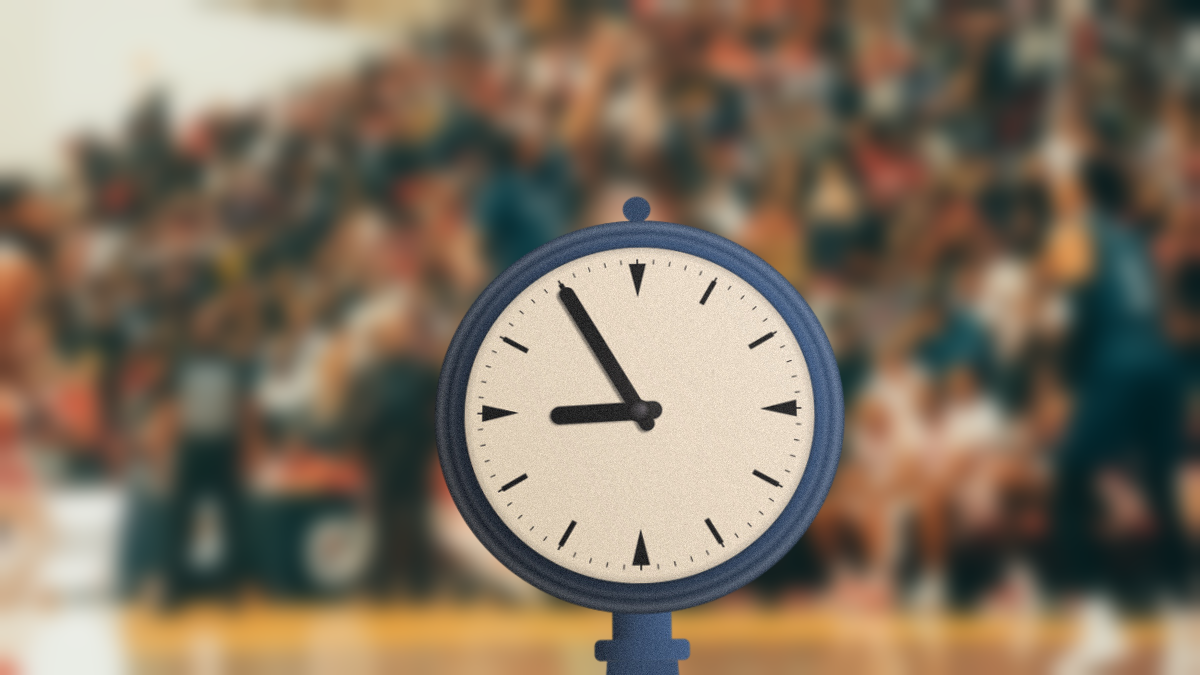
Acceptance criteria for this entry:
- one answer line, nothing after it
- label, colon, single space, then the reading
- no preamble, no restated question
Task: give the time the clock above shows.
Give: 8:55
